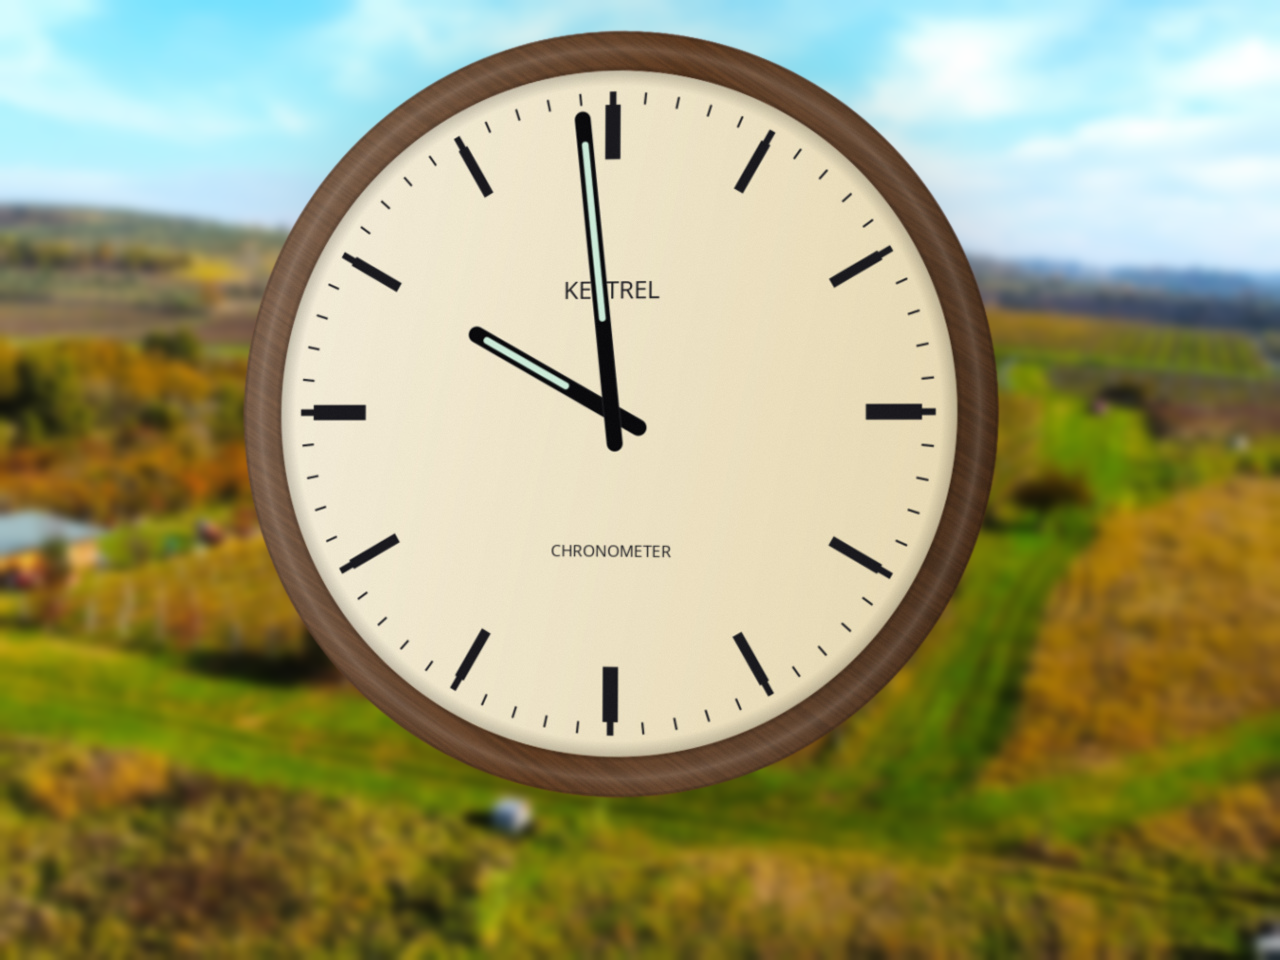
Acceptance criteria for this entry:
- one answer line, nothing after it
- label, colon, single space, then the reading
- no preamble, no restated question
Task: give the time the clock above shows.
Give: 9:59
